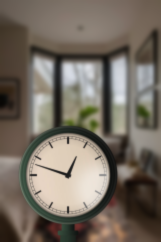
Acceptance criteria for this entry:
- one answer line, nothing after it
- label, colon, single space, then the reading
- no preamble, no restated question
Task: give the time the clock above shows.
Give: 12:48
